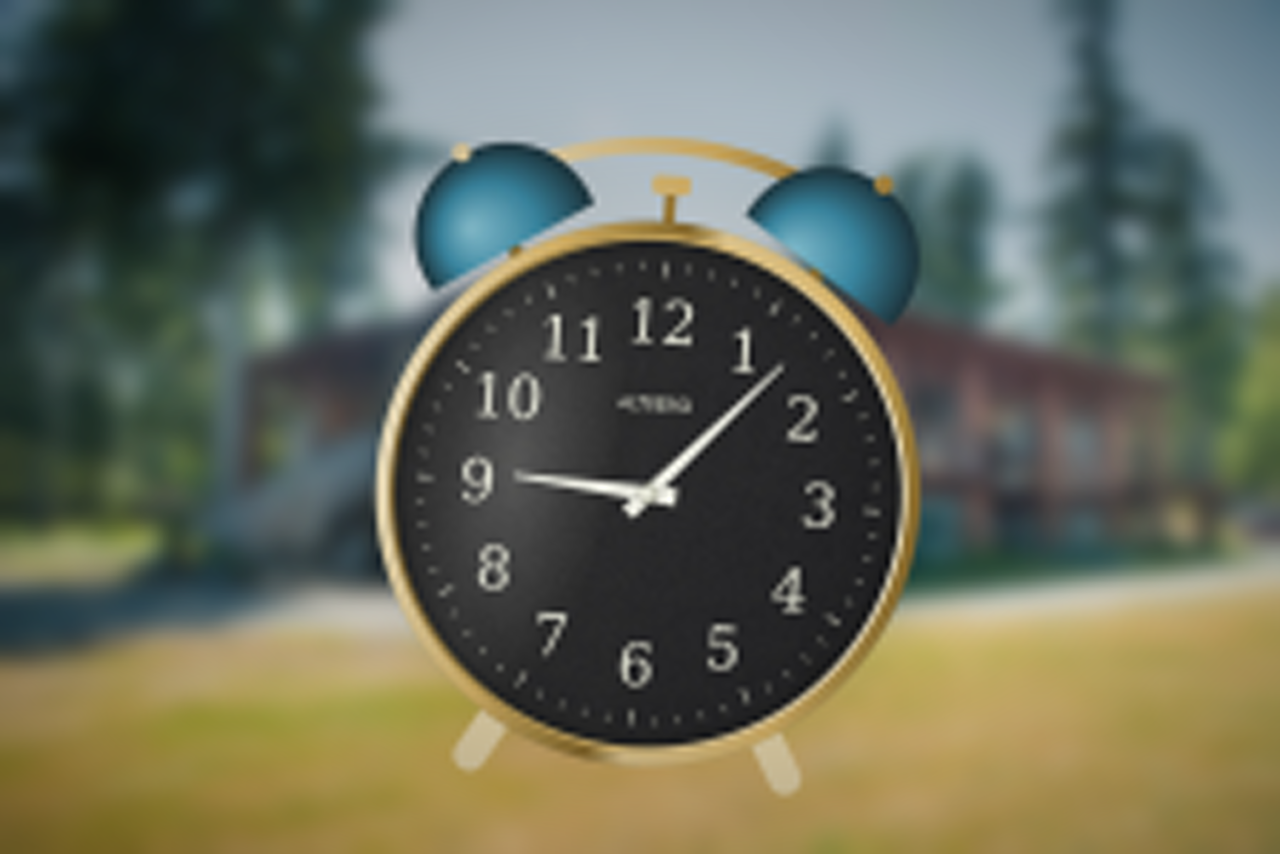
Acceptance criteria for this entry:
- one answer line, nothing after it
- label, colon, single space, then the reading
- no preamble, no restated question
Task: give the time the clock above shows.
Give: 9:07
